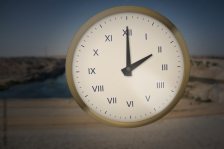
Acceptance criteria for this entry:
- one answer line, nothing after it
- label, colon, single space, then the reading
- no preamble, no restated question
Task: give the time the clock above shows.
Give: 2:00
